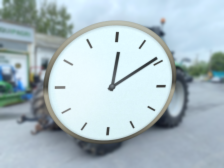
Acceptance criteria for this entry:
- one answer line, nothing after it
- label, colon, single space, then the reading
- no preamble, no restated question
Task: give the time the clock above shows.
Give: 12:09
